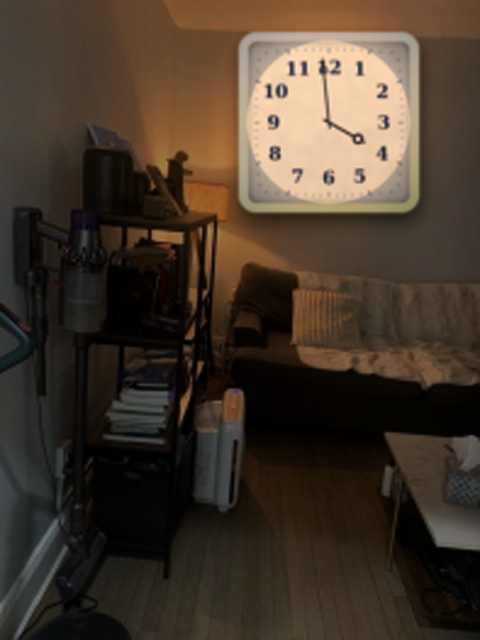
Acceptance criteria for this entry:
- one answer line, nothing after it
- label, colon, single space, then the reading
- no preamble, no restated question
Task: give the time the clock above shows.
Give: 3:59
